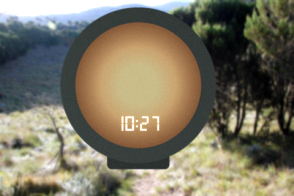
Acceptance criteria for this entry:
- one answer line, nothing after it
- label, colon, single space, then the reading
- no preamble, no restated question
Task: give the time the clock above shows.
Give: 10:27
